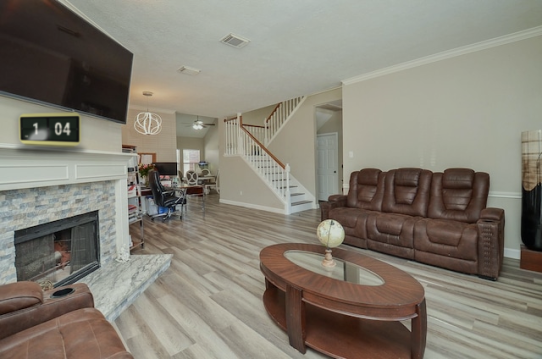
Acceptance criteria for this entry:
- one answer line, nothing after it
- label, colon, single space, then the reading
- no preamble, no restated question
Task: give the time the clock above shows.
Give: 1:04
